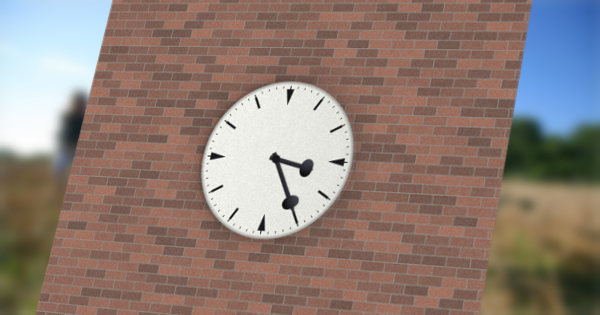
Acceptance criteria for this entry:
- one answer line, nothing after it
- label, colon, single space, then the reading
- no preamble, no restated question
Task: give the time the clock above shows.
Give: 3:25
